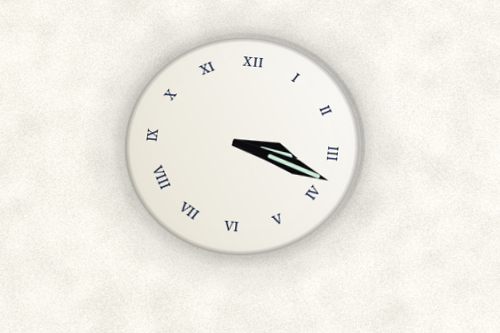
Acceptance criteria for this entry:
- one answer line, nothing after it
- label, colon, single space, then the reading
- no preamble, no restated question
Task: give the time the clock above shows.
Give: 3:18
